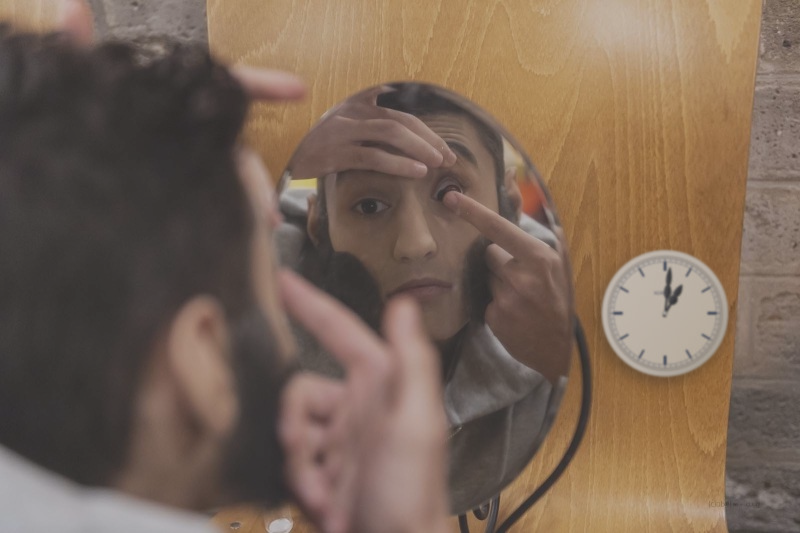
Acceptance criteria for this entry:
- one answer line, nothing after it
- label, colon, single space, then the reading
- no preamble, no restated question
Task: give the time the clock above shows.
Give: 1:01
